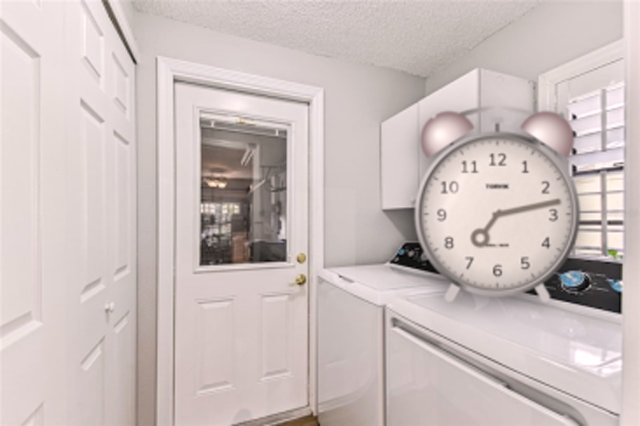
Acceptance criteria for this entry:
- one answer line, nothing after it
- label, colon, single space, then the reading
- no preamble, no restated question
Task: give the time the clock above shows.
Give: 7:13
